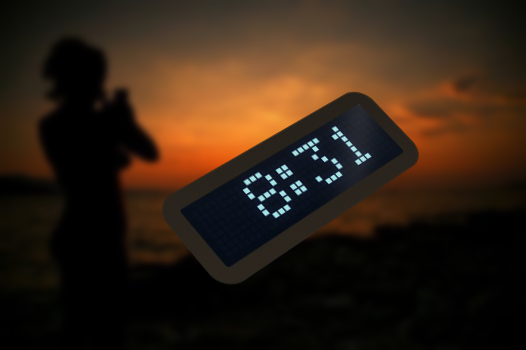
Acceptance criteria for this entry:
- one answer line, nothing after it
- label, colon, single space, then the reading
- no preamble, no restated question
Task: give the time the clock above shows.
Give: 8:31
